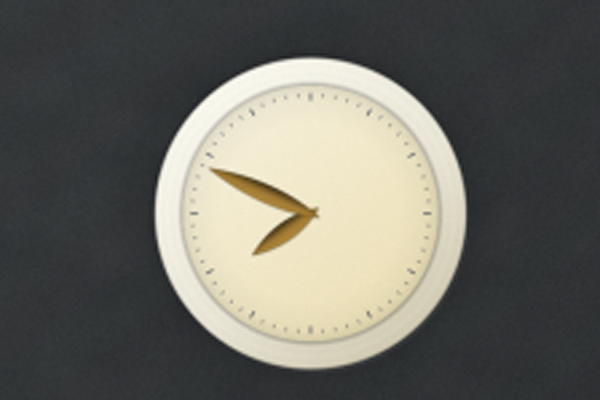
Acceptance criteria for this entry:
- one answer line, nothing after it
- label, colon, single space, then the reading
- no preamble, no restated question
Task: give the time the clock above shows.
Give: 7:49
